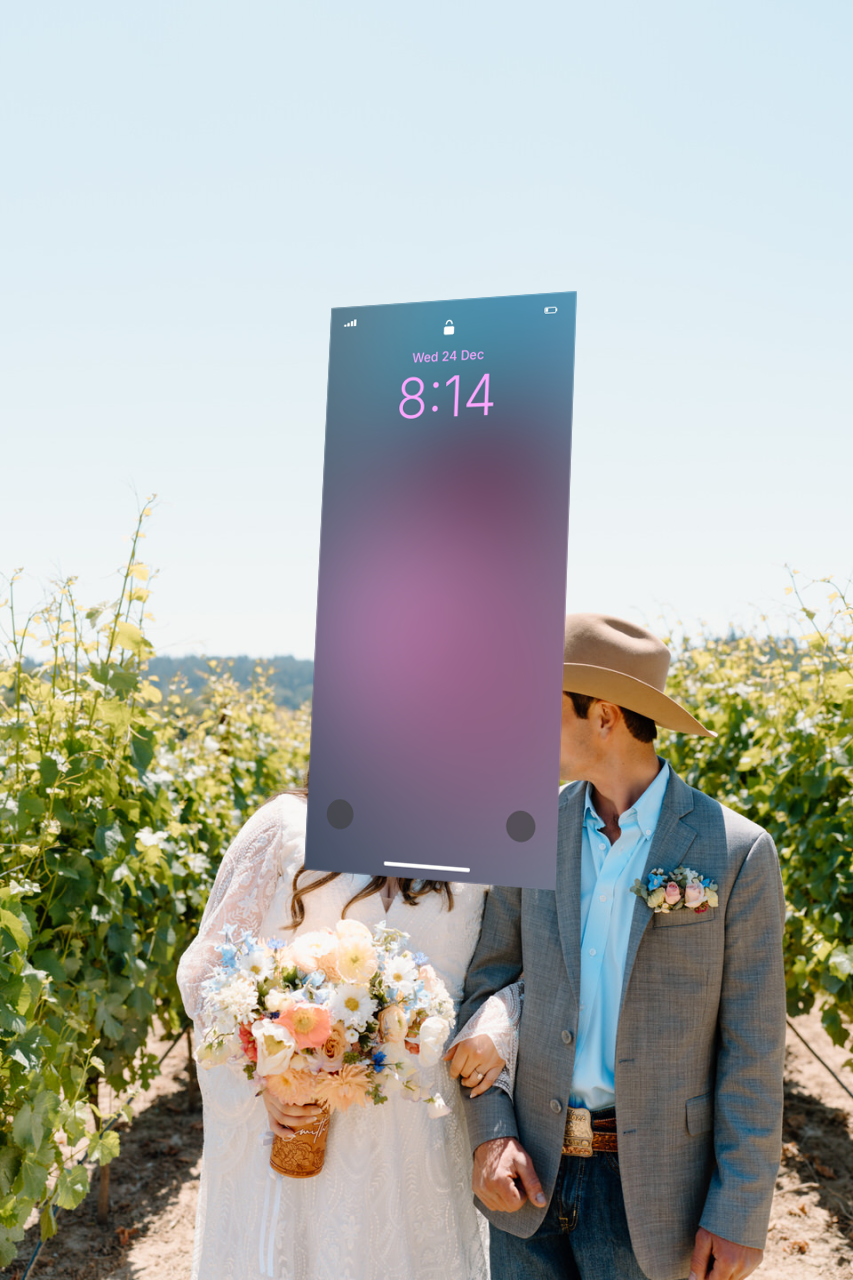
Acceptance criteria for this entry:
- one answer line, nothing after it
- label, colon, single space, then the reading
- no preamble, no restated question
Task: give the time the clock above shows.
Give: 8:14
